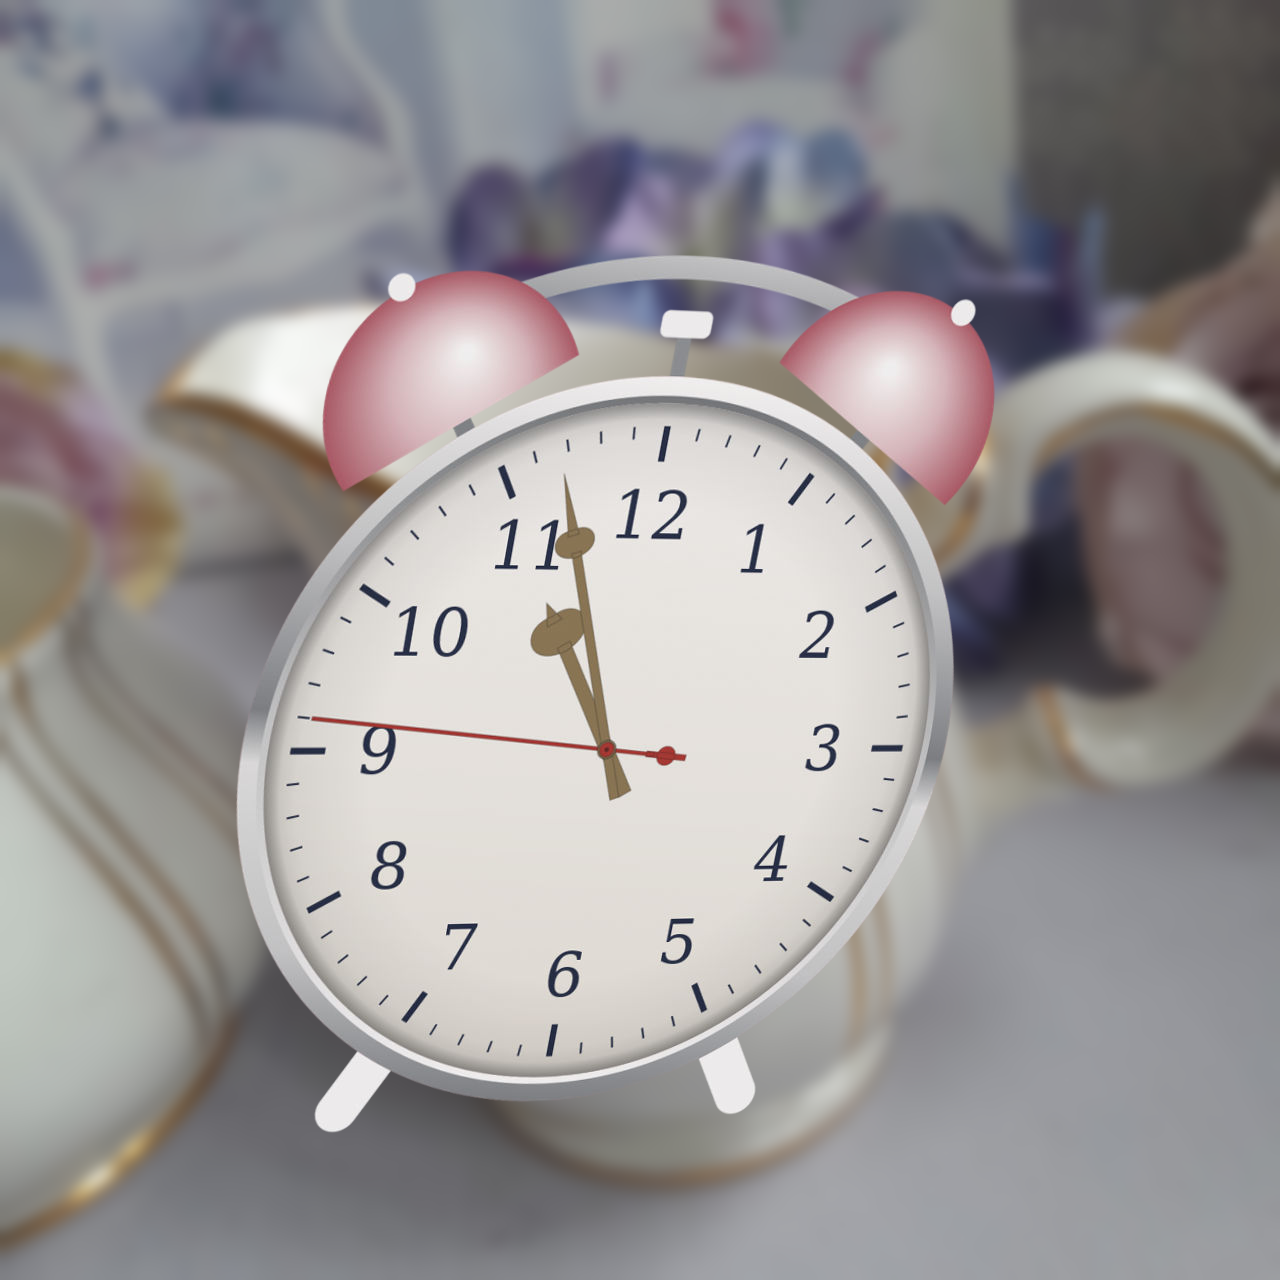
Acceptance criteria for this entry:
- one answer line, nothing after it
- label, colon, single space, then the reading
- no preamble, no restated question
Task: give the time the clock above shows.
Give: 10:56:46
